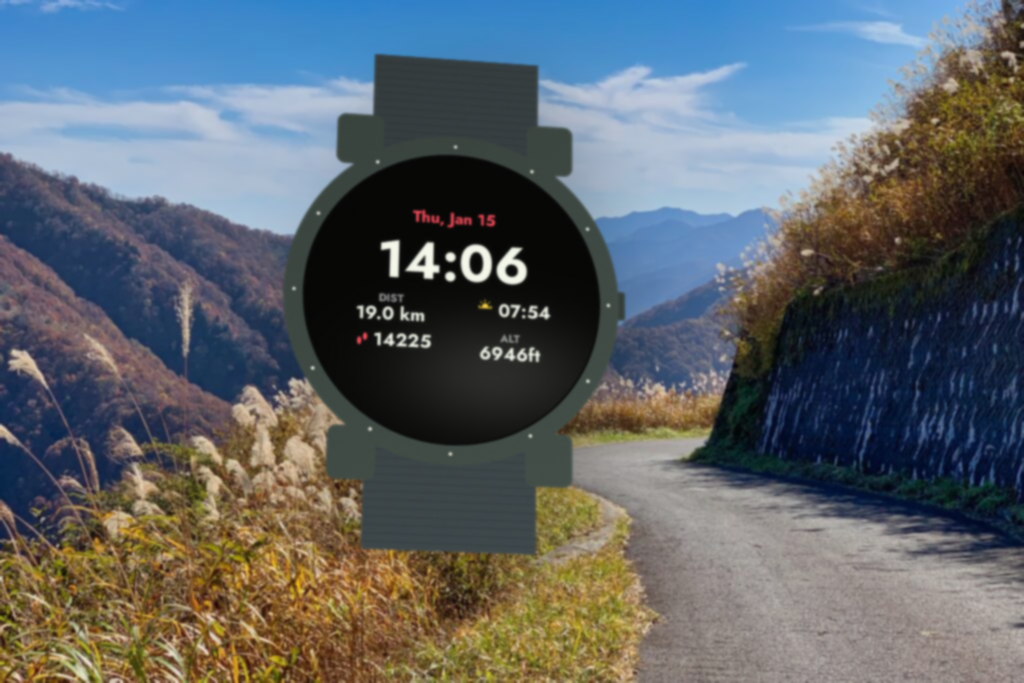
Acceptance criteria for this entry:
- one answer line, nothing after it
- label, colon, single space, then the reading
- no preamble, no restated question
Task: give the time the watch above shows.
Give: 14:06
